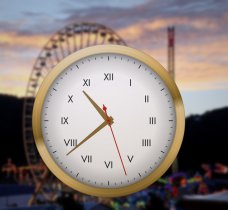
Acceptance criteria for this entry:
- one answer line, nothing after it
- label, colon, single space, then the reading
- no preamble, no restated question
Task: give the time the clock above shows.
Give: 10:38:27
